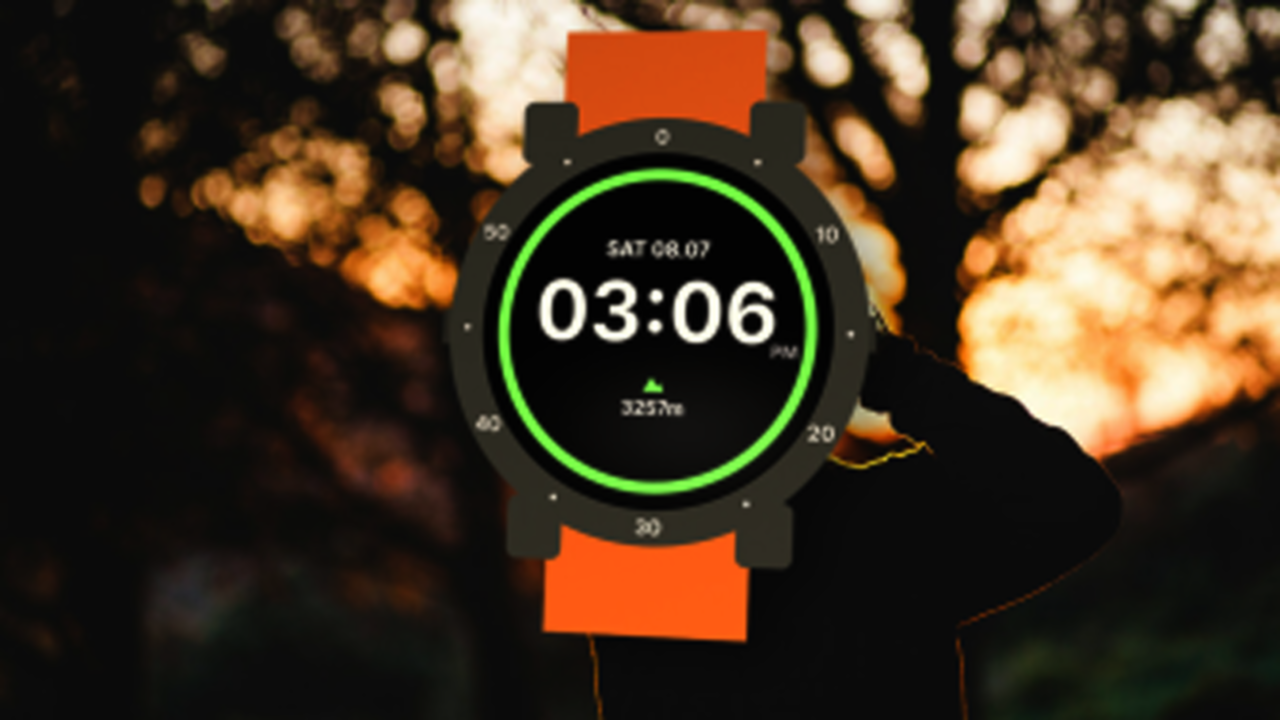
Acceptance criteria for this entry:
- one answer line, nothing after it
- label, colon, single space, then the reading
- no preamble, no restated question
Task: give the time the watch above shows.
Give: 3:06
